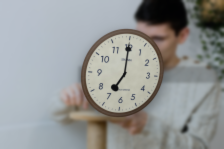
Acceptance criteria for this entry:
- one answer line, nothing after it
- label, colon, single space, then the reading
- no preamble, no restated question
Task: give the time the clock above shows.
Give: 7:00
